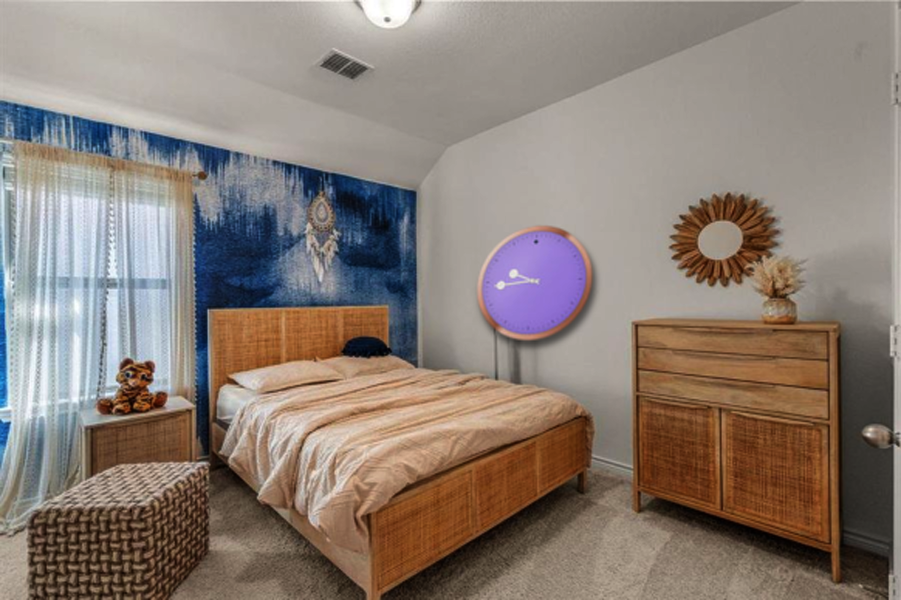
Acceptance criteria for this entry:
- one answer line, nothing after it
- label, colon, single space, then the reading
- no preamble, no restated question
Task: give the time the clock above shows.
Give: 9:44
